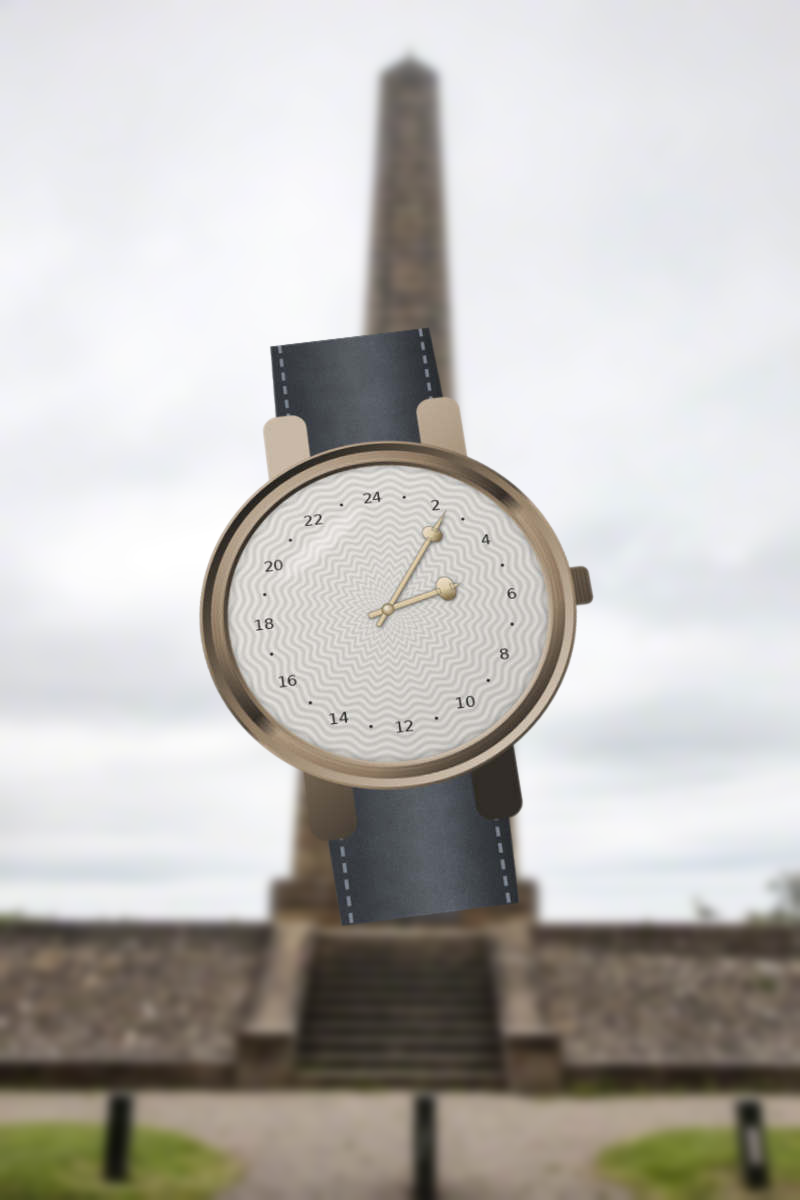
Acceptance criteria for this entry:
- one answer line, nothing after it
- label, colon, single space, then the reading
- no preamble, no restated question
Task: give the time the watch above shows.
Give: 5:06
